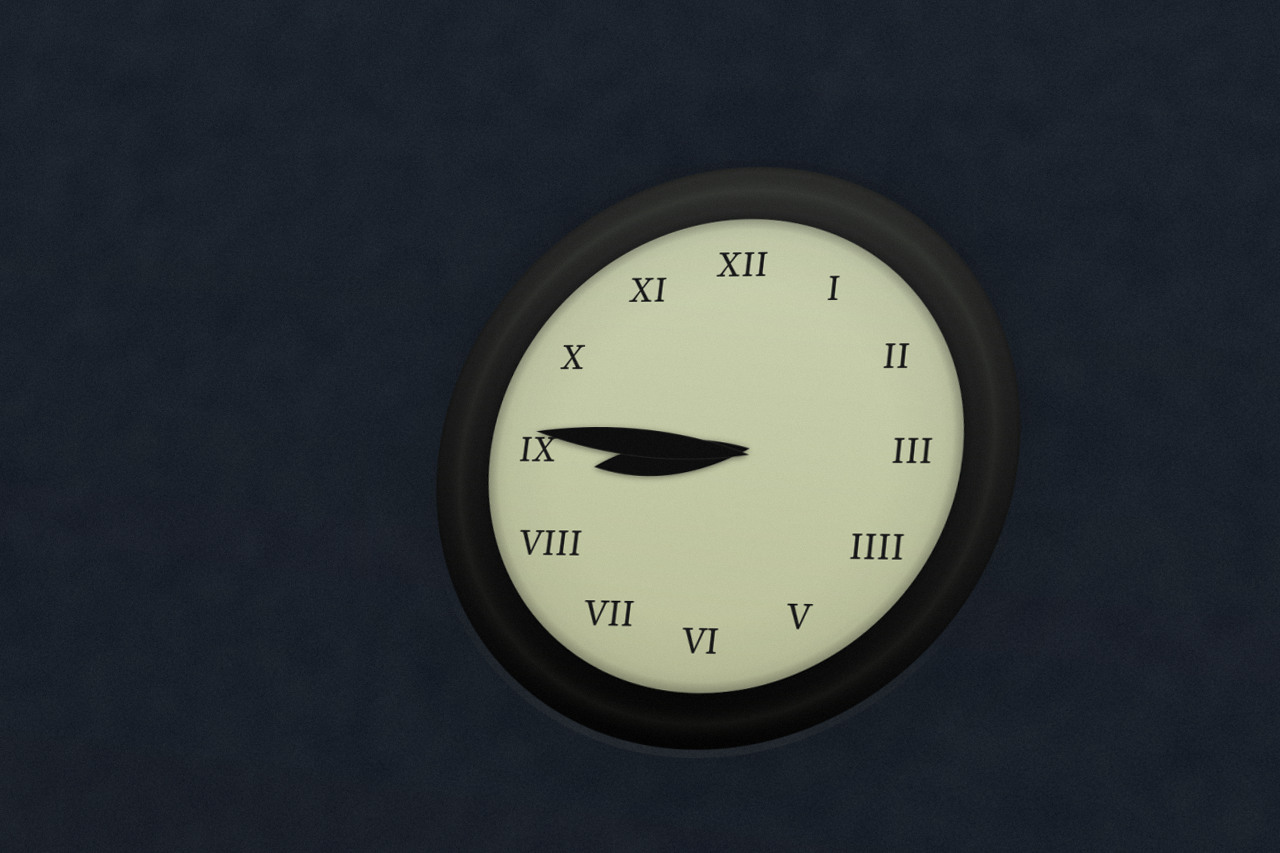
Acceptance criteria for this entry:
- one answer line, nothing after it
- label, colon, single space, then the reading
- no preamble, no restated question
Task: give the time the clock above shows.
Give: 8:46
